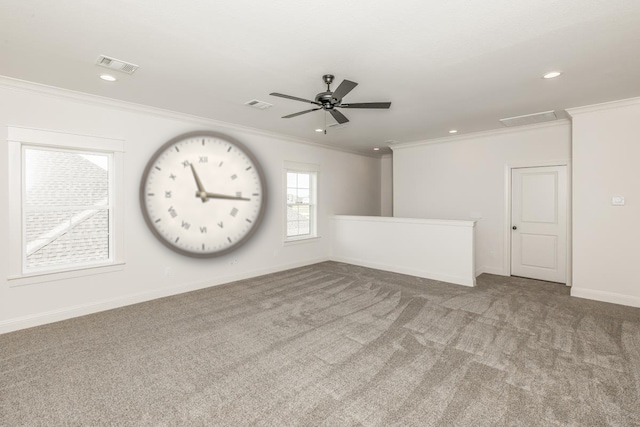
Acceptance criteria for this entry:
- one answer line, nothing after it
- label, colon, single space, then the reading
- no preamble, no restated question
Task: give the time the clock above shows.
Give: 11:16
